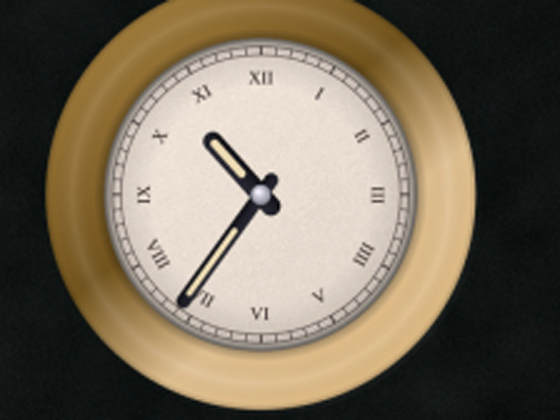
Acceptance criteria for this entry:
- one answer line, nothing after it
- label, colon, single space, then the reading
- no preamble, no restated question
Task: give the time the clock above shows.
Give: 10:36
